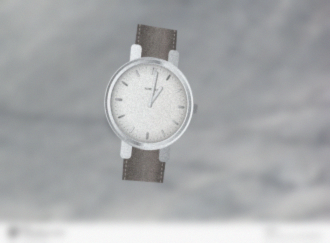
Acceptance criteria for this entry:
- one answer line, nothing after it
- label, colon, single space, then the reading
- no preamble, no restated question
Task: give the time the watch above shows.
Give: 1:01
